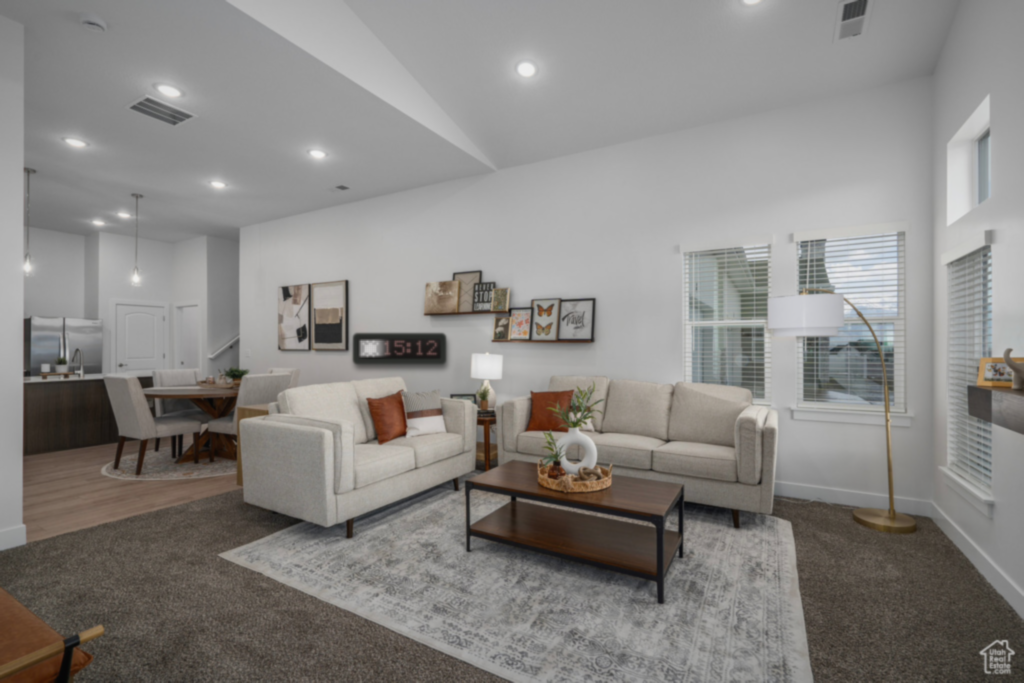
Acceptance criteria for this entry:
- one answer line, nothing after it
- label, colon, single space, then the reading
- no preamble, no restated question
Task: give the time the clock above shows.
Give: 15:12
